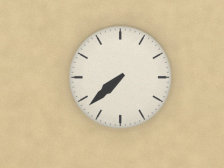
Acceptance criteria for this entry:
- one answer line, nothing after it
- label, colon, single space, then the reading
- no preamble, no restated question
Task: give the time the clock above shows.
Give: 7:38
